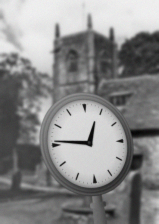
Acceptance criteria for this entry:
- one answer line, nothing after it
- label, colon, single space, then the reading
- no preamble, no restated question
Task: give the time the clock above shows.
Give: 12:46
